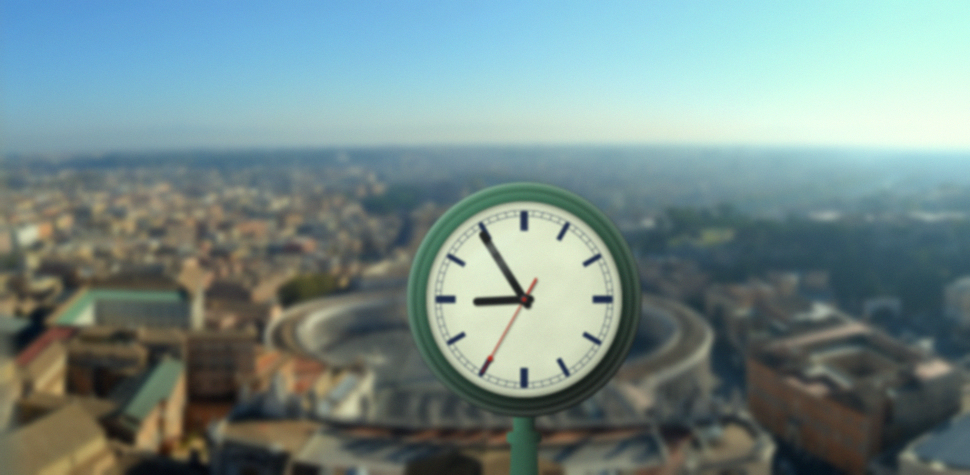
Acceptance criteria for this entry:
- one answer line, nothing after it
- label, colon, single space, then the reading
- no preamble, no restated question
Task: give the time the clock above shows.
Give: 8:54:35
